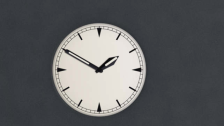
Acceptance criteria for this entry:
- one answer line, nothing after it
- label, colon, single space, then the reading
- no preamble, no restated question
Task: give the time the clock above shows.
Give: 1:50
